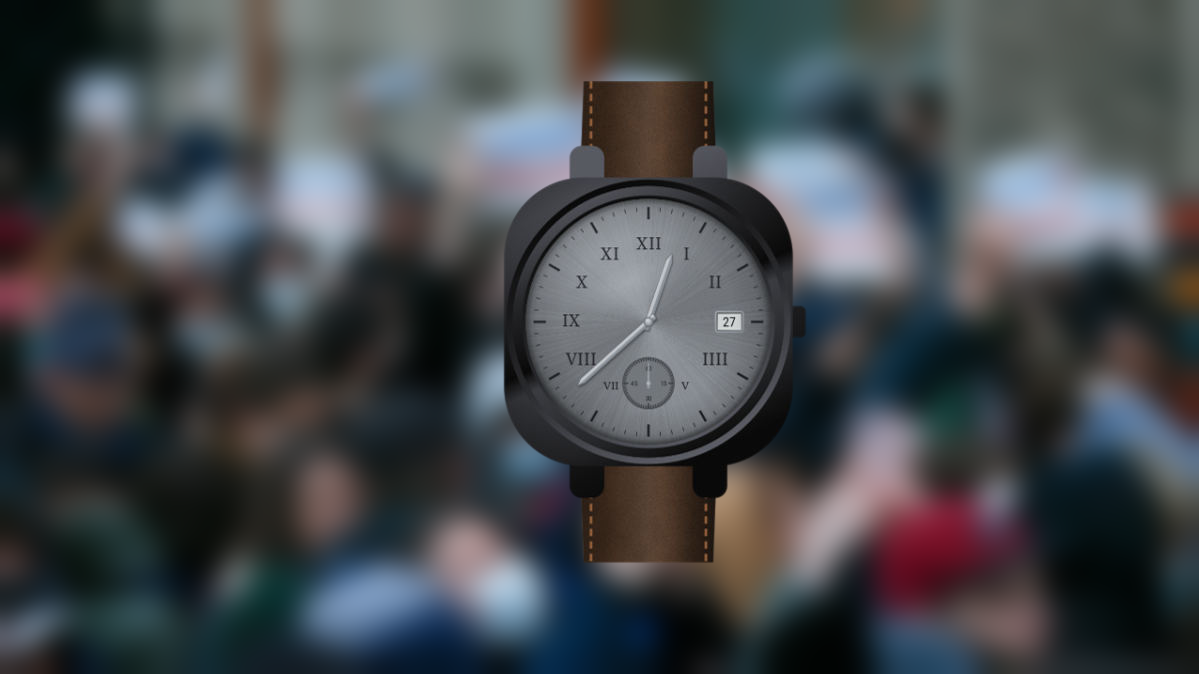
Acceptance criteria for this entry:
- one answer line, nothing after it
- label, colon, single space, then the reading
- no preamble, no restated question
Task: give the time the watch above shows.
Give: 12:38
